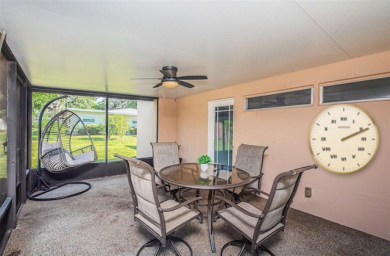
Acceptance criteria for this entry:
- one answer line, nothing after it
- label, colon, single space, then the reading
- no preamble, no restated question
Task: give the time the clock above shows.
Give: 2:11
